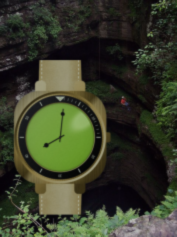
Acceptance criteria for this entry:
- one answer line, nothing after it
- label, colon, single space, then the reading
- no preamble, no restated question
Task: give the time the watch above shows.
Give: 8:01
